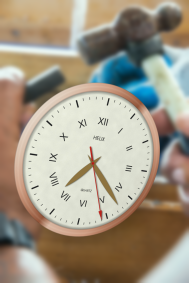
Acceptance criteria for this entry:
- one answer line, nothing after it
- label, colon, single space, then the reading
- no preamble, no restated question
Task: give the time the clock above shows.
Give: 7:22:26
